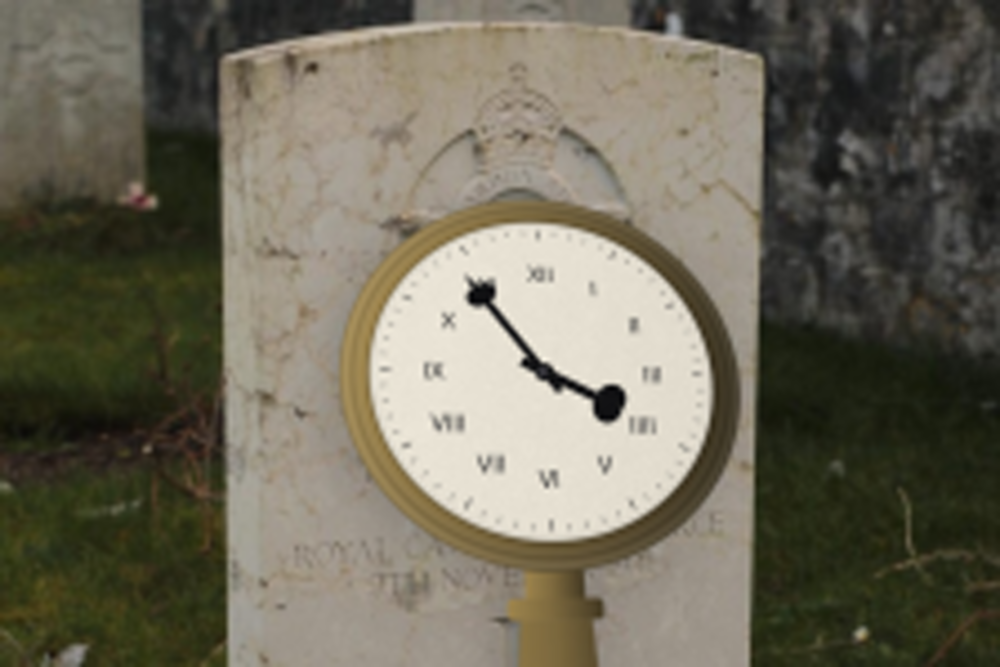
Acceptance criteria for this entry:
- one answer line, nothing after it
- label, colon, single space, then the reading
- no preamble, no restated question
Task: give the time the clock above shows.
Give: 3:54
